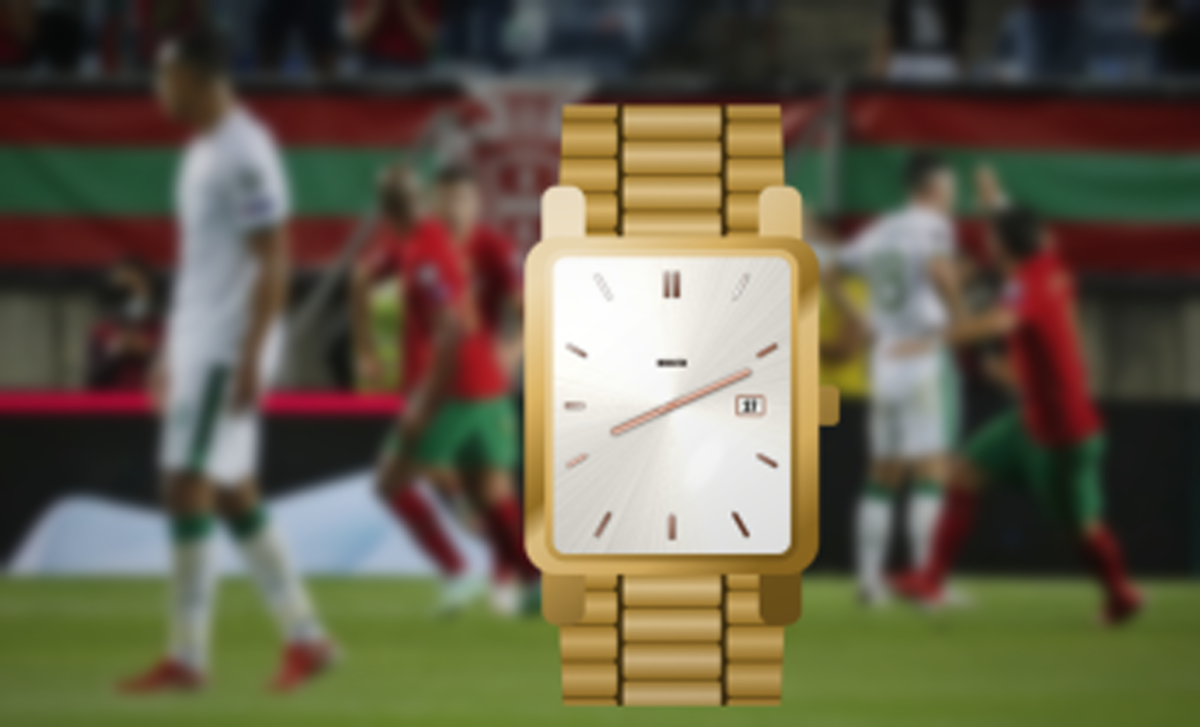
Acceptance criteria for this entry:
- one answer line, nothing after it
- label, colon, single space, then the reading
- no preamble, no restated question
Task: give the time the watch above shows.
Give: 8:11
